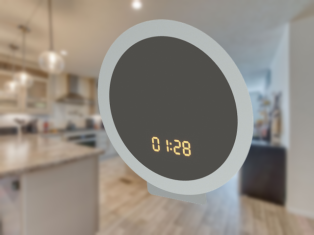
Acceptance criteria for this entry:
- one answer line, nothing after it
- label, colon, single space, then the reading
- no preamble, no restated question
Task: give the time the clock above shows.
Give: 1:28
